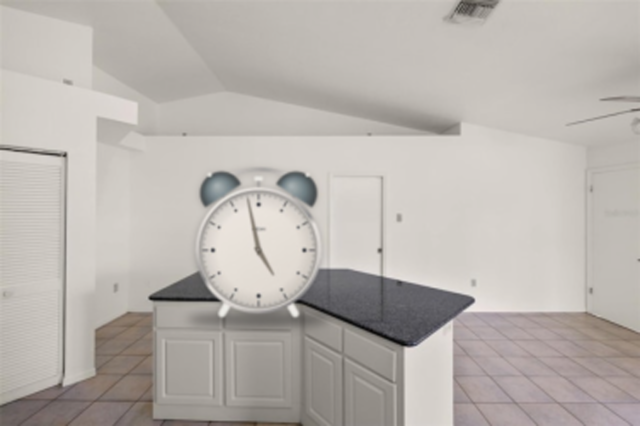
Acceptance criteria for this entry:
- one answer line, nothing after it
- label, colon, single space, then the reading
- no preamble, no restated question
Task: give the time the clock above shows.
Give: 4:58
